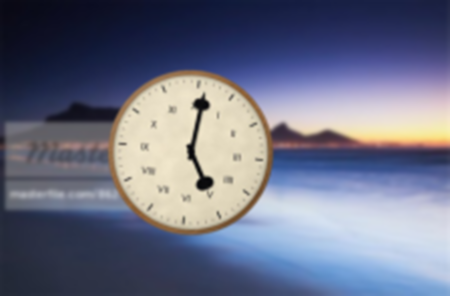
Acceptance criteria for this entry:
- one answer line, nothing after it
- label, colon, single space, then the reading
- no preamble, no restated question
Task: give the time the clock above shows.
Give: 5:01
